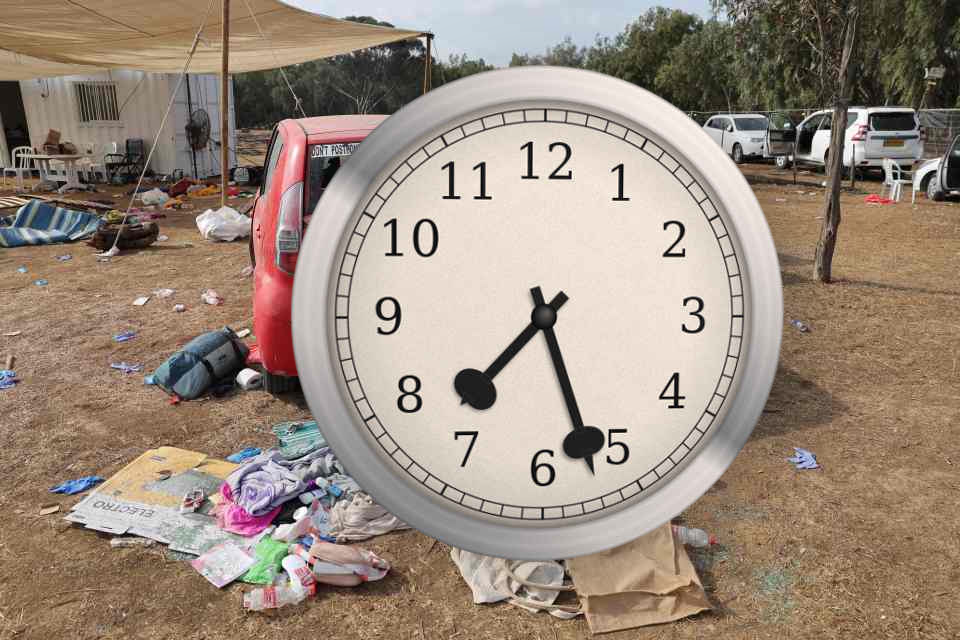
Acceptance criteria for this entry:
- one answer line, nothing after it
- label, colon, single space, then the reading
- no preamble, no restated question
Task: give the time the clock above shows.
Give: 7:27
